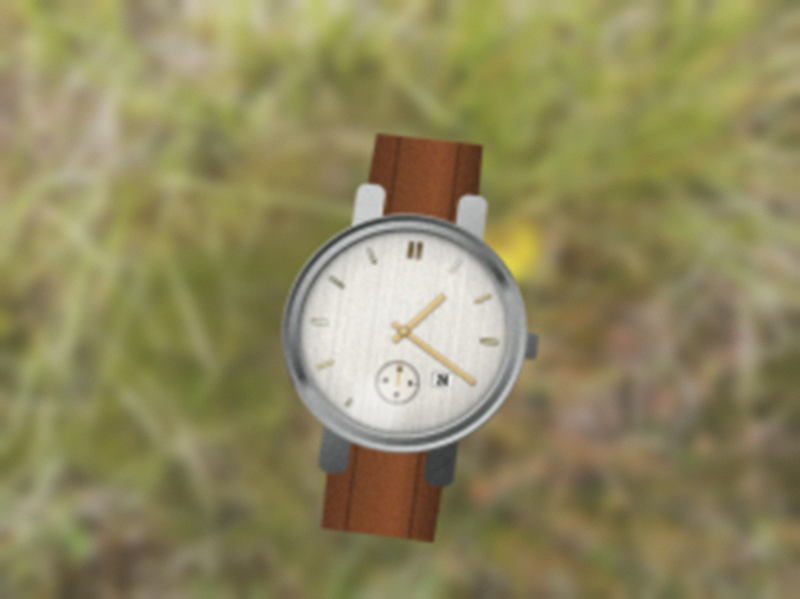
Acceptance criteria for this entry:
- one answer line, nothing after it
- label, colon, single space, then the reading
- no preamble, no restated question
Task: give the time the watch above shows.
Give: 1:20
